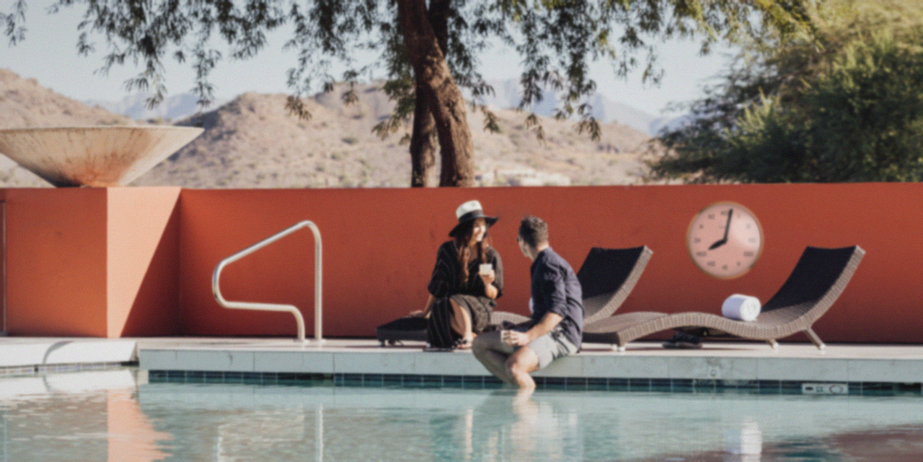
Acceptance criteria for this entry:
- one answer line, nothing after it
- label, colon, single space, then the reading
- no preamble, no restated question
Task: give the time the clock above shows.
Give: 8:02
